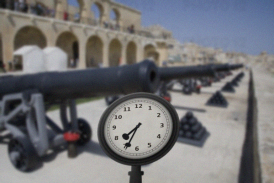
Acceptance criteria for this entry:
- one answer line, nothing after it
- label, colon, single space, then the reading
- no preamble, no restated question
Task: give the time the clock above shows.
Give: 7:34
